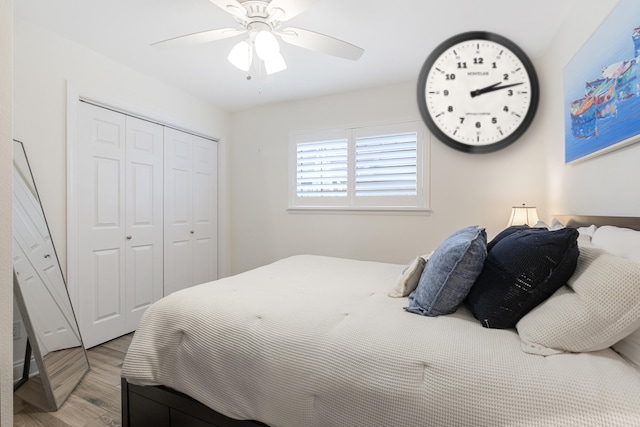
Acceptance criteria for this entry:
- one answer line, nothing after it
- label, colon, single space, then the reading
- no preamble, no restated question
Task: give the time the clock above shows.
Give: 2:13
